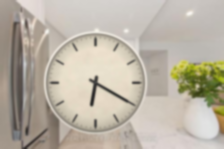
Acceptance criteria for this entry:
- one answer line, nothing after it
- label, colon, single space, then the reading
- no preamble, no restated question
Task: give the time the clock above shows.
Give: 6:20
